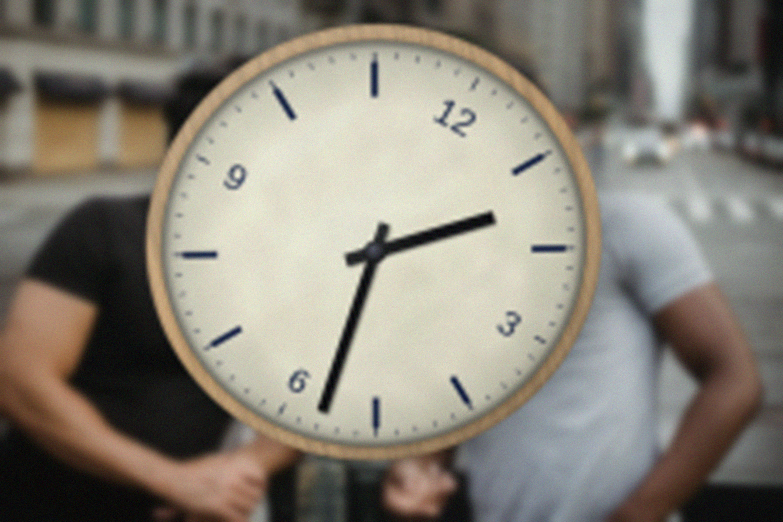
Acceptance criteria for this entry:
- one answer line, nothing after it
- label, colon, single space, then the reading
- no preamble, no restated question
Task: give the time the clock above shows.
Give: 1:28
